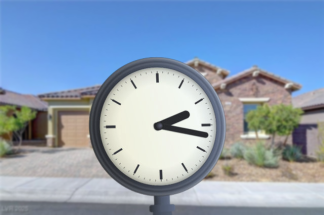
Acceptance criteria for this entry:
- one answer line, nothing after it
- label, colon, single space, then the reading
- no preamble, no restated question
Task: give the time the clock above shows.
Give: 2:17
